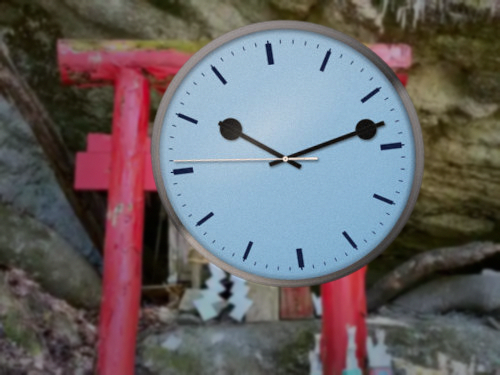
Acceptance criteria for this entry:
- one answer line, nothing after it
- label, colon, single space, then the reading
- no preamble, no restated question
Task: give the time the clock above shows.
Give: 10:12:46
